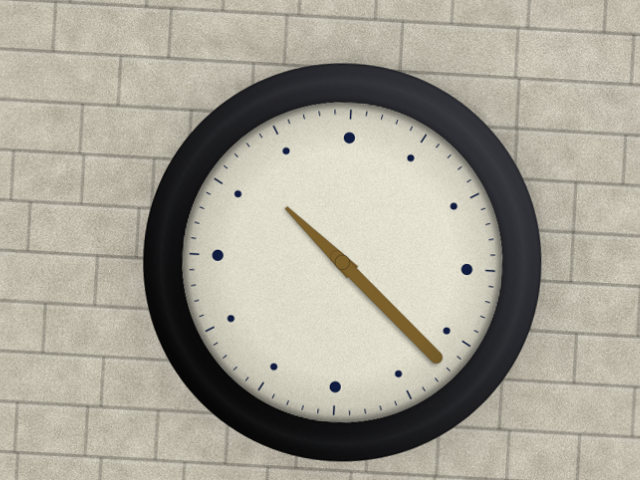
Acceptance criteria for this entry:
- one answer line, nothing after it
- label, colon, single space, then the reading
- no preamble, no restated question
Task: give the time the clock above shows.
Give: 10:22
